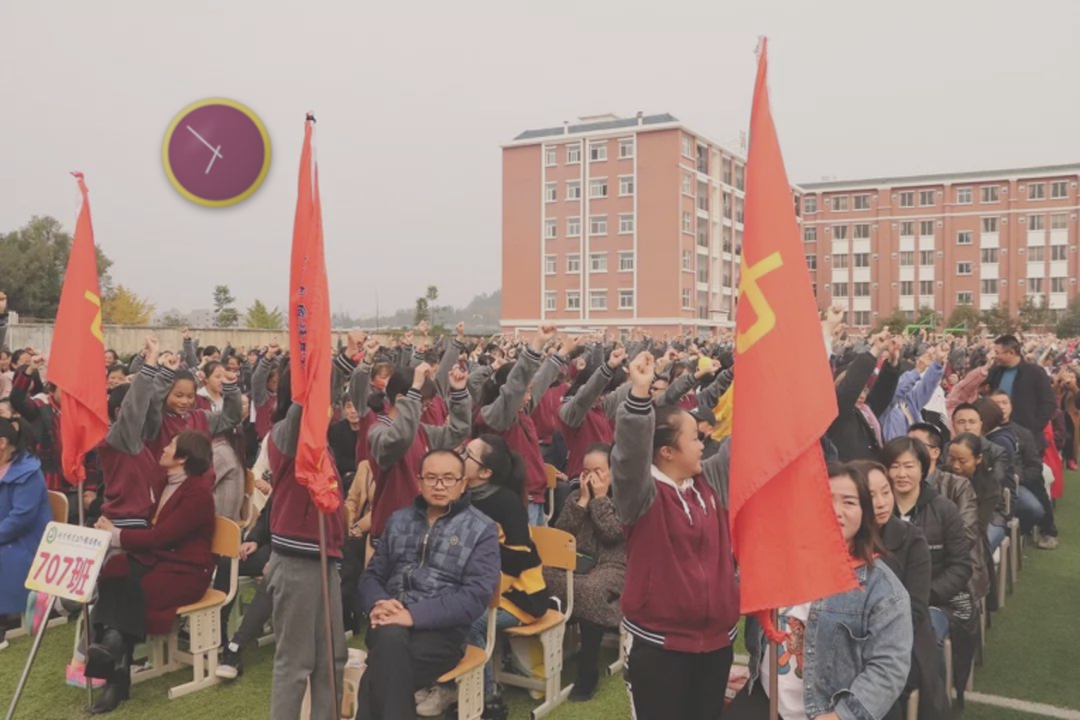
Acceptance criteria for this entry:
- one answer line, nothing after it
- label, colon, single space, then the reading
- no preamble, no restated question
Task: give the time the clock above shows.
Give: 6:52
